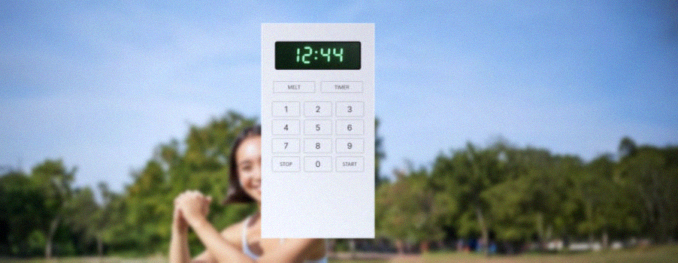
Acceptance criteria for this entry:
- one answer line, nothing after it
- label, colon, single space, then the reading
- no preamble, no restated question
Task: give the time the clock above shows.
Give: 12:44
